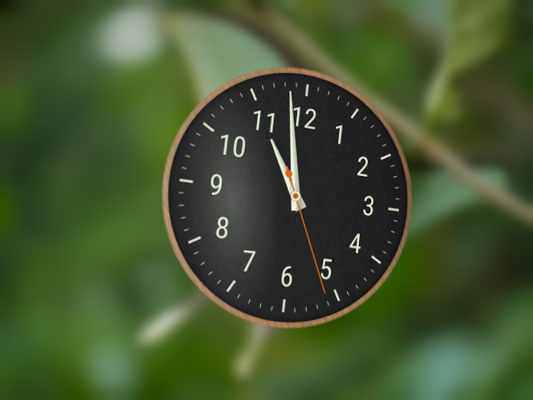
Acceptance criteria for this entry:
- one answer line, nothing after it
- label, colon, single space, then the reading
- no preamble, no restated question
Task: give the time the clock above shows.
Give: 10:58:26
